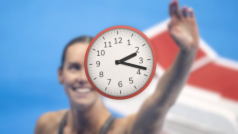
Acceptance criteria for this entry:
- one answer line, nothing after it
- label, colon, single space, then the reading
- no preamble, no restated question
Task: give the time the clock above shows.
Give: 2:18
